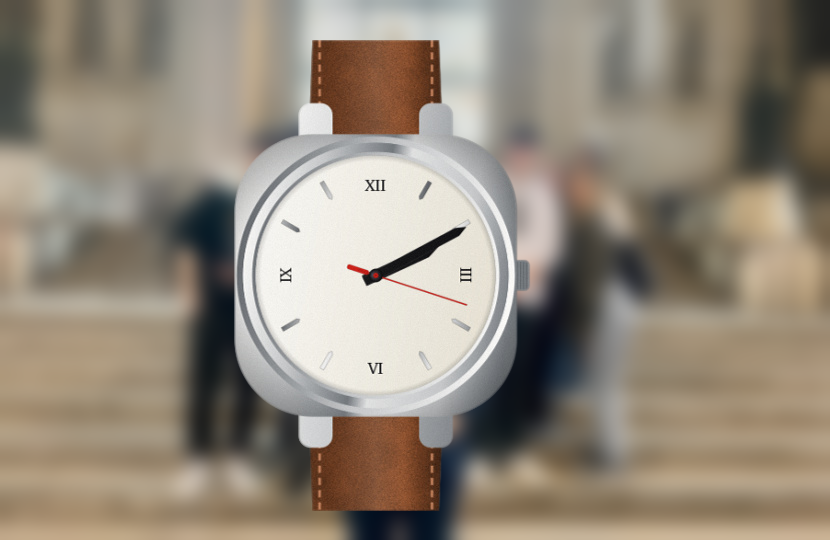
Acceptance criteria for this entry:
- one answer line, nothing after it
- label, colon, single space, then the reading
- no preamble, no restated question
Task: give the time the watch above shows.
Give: 2:10:18
